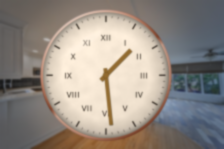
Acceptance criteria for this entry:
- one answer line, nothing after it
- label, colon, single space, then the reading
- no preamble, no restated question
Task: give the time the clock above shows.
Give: 1:29
